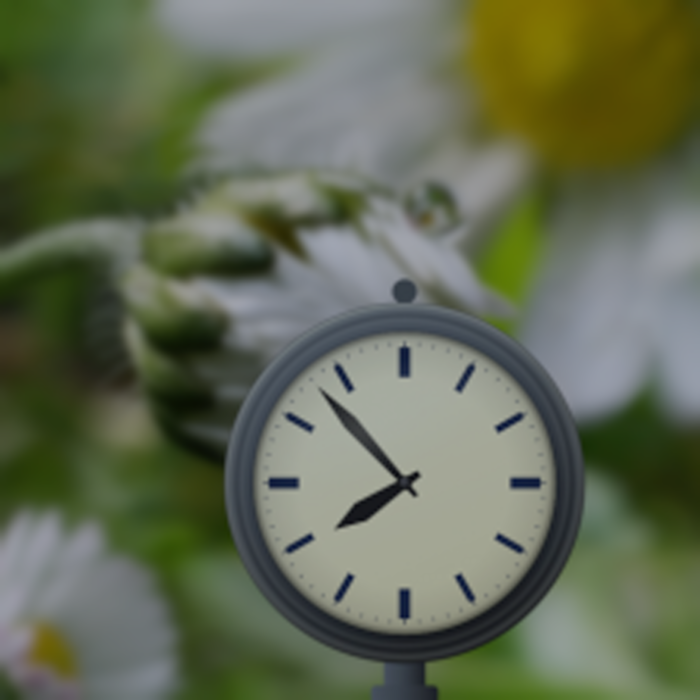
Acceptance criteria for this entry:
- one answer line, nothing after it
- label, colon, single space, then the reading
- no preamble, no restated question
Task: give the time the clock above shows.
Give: 7:53
